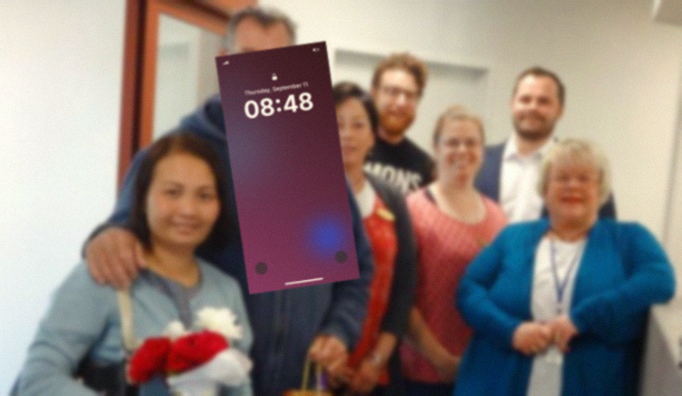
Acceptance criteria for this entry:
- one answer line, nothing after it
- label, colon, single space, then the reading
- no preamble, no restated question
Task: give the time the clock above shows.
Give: 8:48
